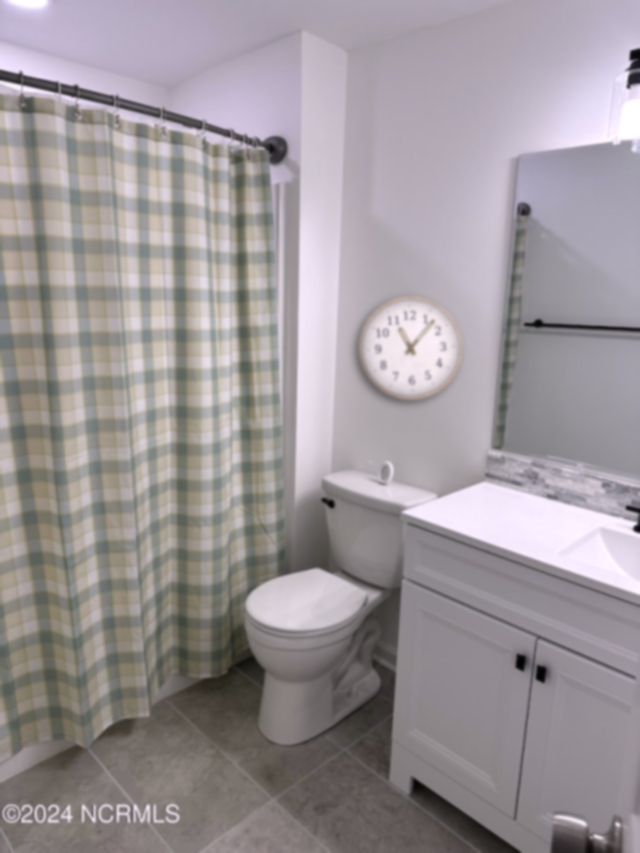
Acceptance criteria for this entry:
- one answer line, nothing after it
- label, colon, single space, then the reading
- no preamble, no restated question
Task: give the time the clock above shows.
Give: 11:07
